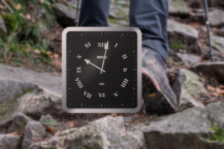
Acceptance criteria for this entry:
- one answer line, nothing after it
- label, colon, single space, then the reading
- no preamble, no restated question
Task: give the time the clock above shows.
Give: 10:02
